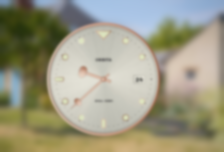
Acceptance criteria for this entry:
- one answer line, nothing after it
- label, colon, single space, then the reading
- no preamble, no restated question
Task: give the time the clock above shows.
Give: 9:38
